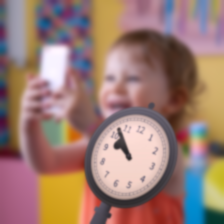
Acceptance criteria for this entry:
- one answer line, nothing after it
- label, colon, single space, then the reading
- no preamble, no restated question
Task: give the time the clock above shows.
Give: 9:52
